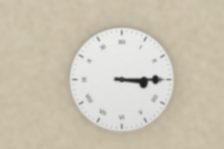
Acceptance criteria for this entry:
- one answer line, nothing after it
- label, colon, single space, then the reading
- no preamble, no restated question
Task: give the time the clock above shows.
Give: 3:15
